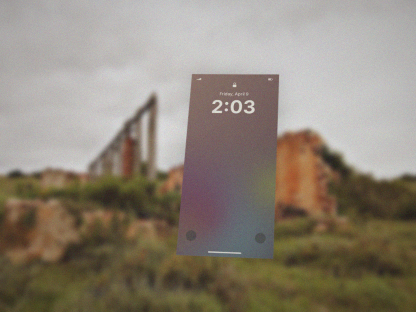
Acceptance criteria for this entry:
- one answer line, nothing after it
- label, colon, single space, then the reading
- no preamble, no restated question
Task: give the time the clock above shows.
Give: 2:03
